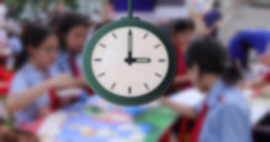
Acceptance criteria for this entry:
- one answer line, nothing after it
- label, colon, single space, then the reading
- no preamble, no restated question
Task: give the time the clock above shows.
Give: 3:00
